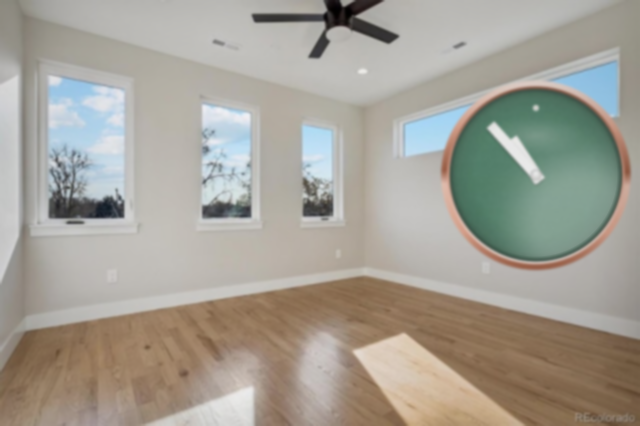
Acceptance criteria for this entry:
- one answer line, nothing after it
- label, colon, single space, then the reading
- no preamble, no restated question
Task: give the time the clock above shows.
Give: 10:53
